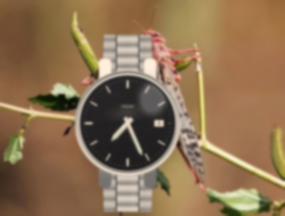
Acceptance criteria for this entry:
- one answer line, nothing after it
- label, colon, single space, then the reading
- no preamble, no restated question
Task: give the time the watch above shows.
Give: 7:26
